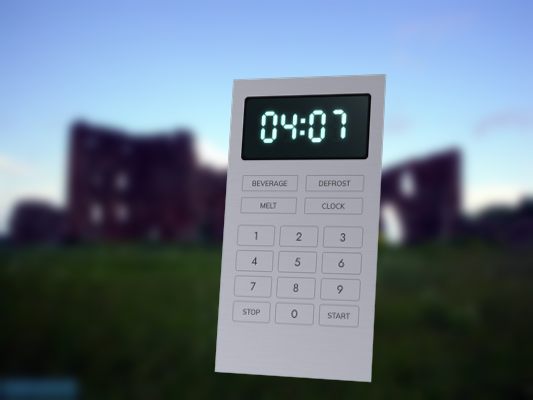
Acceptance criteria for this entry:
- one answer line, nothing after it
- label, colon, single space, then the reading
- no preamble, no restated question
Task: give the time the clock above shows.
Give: 4:07
